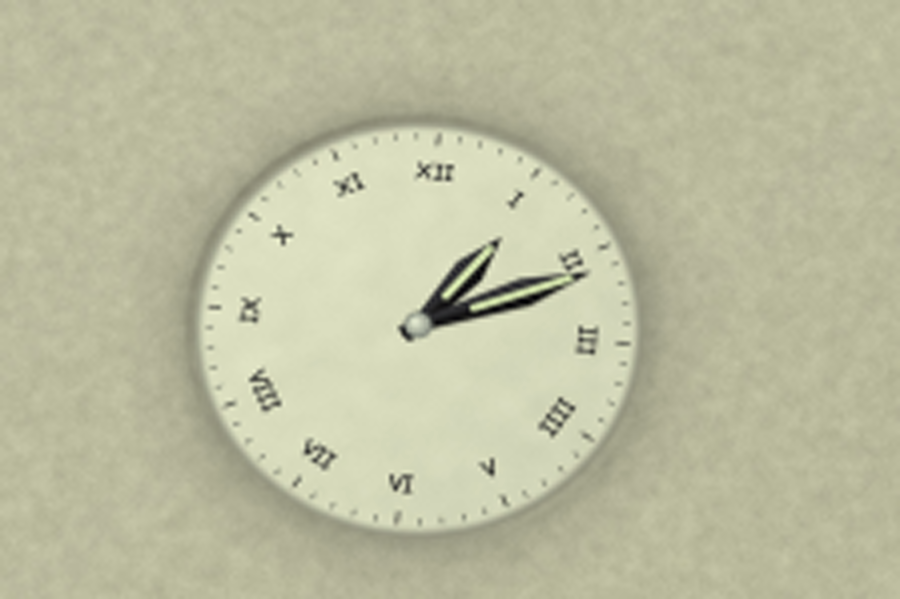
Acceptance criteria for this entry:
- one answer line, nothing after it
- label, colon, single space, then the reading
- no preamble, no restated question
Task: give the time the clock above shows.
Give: 1:11
